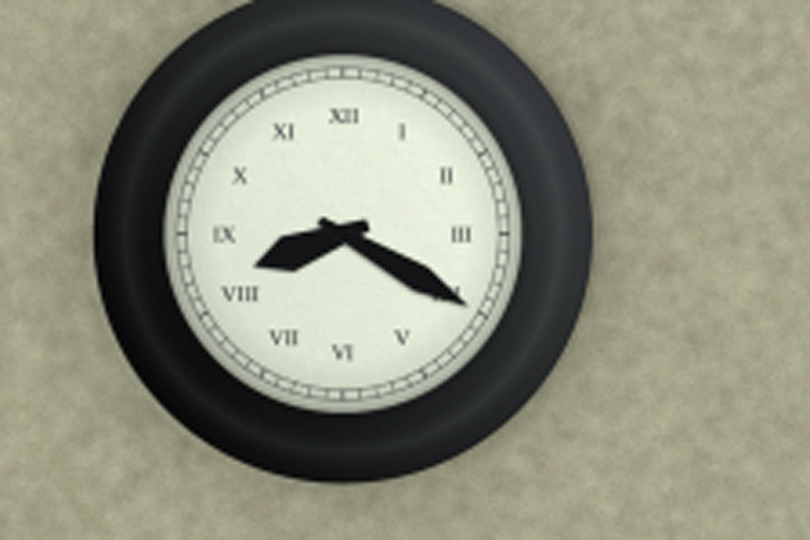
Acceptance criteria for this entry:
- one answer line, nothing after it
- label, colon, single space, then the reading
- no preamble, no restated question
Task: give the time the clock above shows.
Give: 8:20
